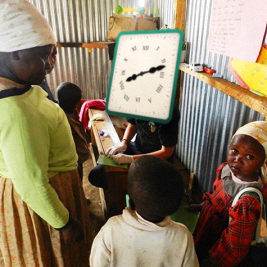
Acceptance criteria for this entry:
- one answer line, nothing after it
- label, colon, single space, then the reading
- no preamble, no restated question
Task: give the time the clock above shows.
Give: 8:12
